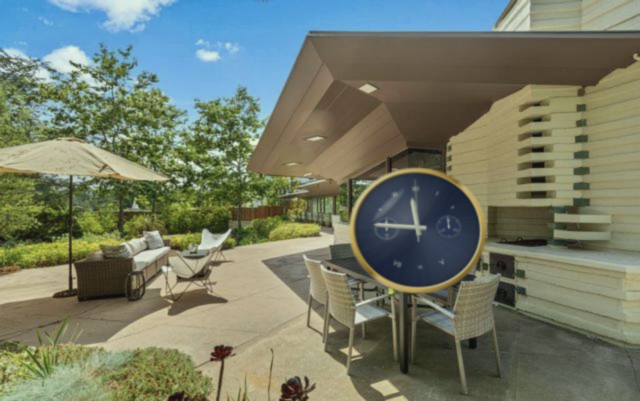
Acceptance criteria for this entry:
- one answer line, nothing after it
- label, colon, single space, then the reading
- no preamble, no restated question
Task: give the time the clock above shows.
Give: 11:46
